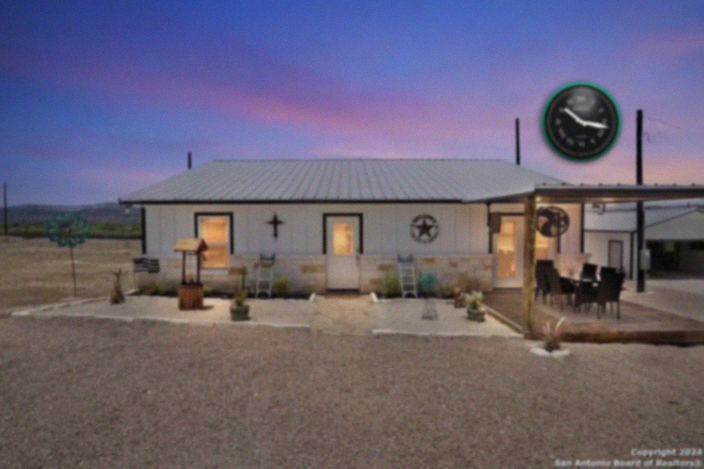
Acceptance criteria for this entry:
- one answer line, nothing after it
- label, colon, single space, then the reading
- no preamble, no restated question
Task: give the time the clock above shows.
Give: 10:17
